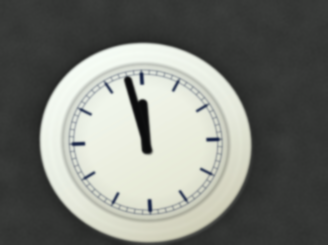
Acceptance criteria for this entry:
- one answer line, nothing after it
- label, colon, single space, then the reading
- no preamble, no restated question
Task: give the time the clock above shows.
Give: 11:58
